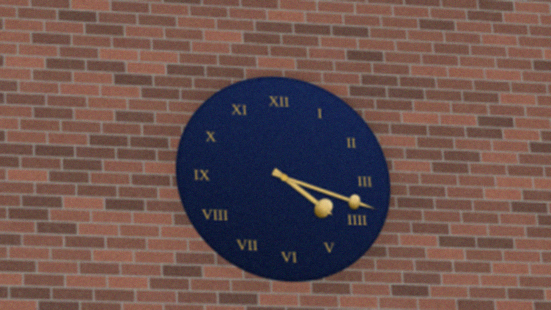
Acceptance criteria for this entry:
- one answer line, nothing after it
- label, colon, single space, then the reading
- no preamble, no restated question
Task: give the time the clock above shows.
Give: 4:18
